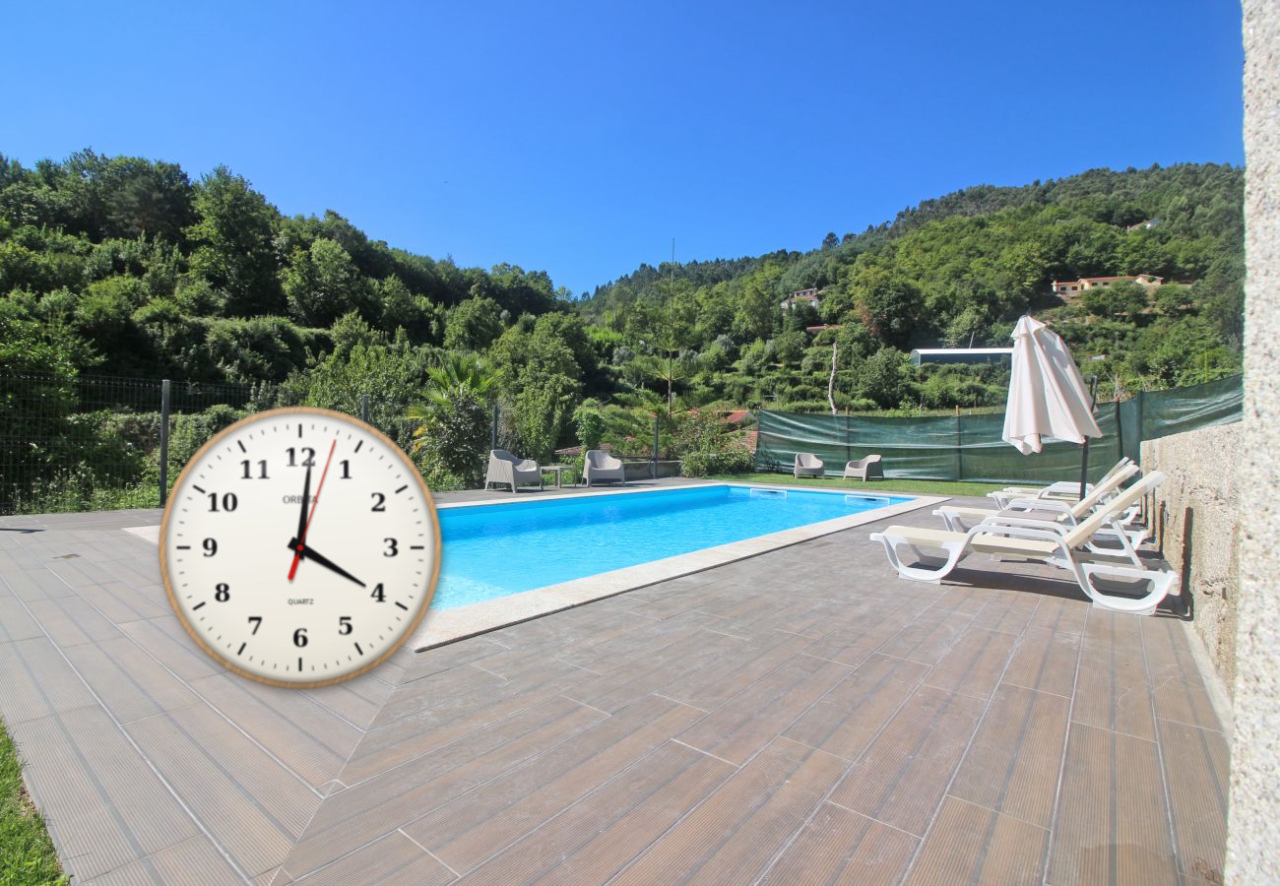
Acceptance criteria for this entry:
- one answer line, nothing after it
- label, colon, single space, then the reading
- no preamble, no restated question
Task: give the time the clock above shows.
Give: 4:01:03
